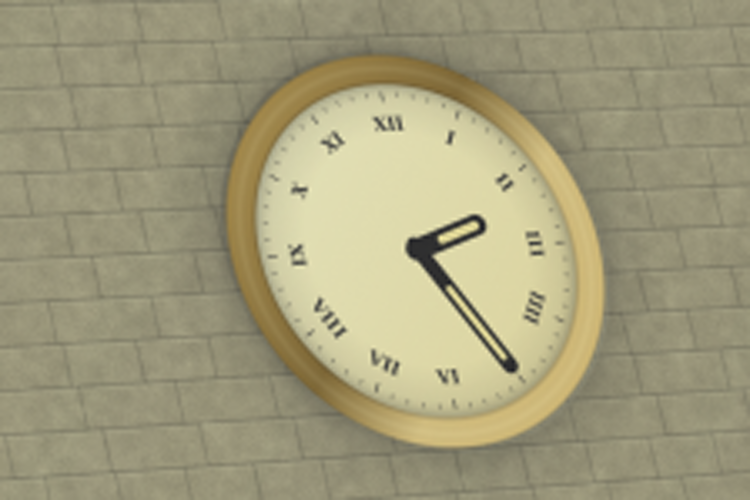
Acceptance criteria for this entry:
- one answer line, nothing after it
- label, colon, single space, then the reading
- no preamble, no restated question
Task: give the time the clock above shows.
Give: 2:25
